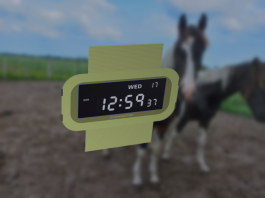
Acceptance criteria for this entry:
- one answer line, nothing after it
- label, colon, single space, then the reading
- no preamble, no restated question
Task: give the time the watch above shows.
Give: 12:59:37
